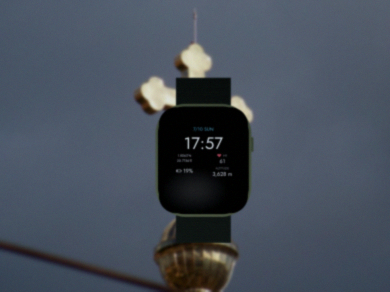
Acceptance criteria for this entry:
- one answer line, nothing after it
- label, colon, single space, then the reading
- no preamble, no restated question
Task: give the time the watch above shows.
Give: 17:57
